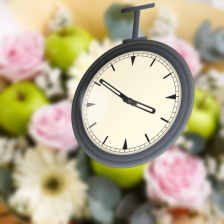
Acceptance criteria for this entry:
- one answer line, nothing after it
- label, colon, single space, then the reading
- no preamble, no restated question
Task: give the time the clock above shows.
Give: 3:51
